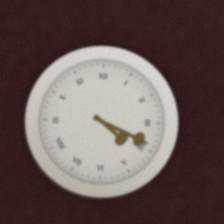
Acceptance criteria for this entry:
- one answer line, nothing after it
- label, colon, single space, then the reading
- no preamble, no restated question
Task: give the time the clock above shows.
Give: 4:19
